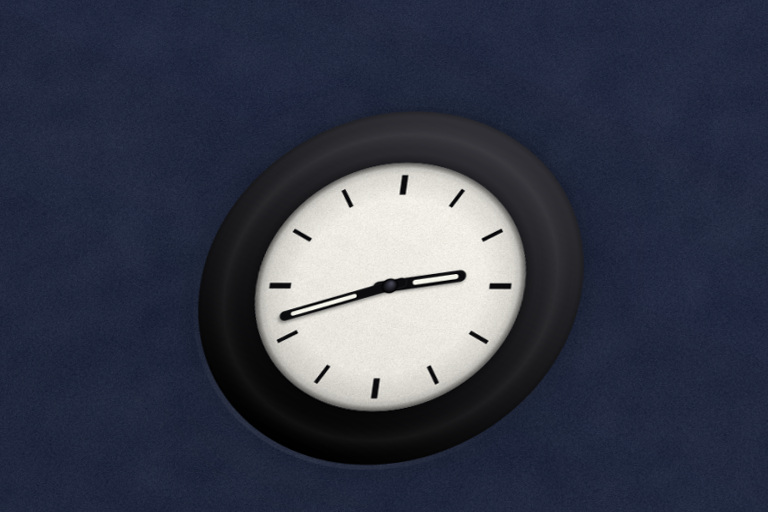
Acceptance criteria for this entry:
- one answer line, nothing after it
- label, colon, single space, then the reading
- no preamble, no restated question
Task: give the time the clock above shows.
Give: 2:42
